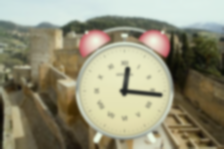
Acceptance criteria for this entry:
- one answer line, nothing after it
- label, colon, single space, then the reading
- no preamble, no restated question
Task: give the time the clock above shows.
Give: 12:16
